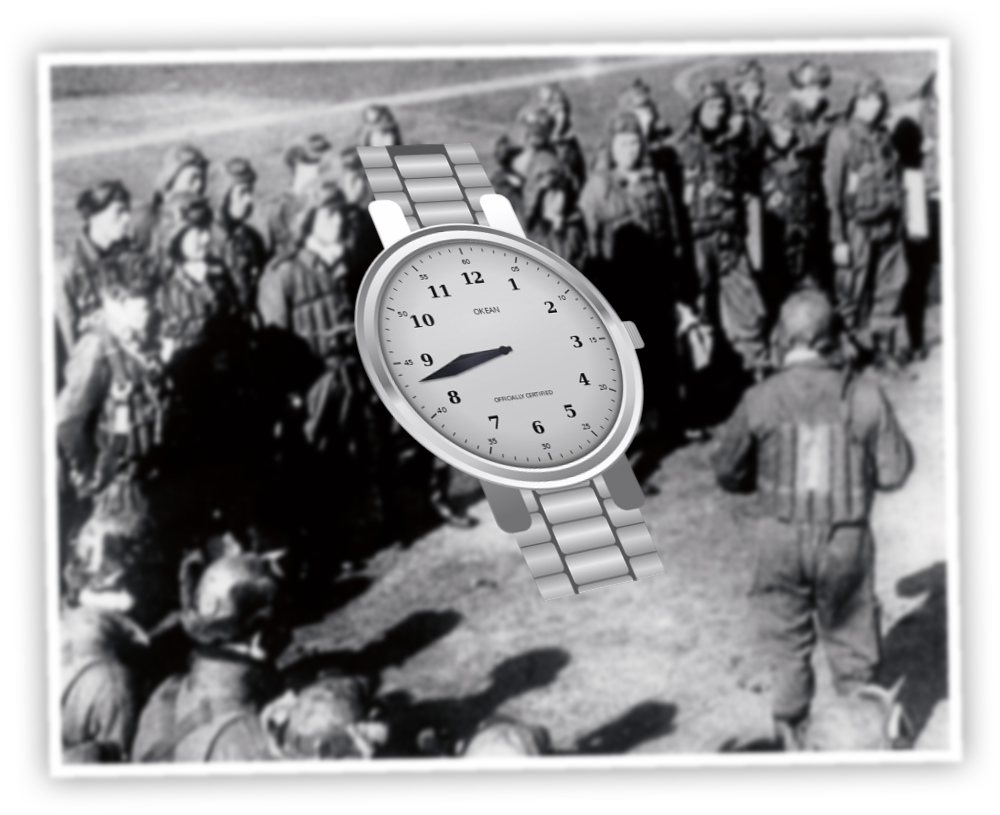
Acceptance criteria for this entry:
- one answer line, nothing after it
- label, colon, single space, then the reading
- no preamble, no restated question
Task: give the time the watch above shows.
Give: 8:43
